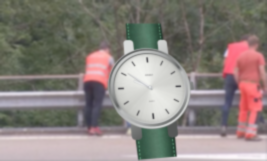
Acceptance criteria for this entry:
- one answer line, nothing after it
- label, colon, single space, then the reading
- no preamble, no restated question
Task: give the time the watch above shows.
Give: 9:51
